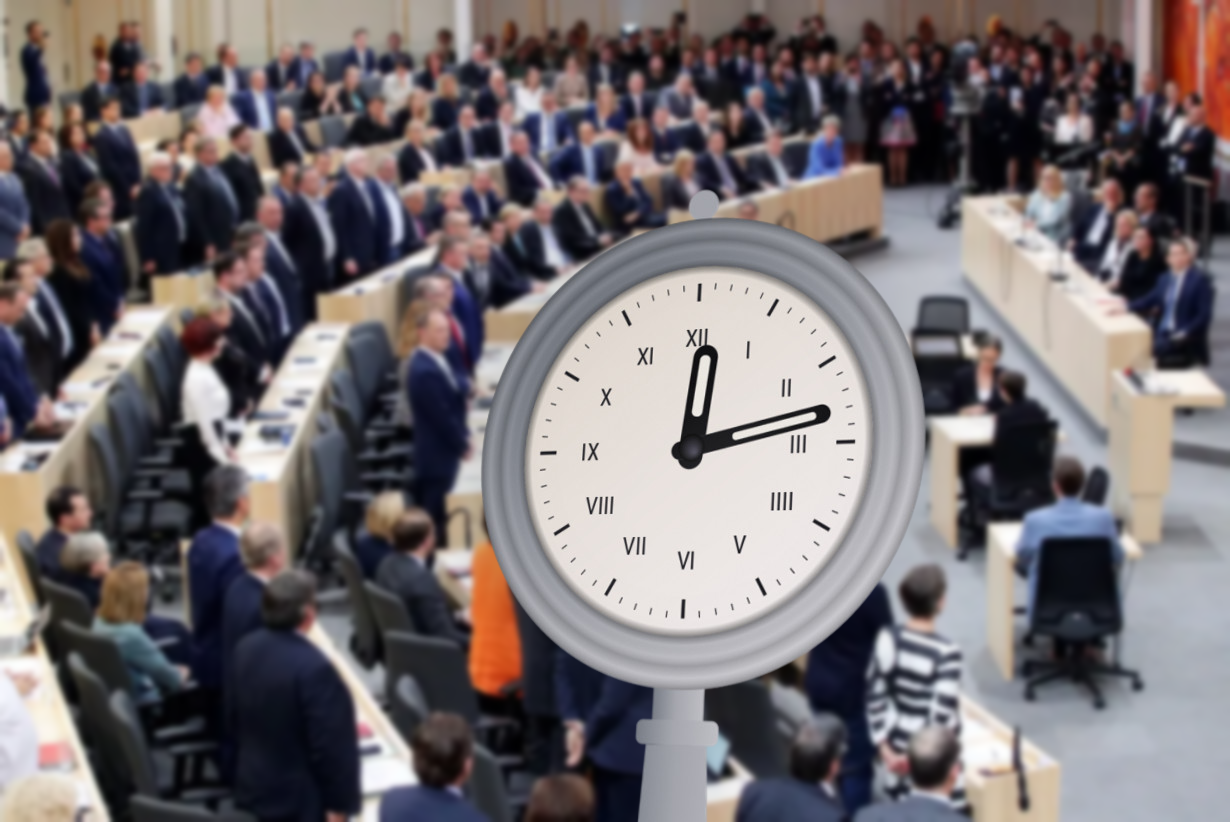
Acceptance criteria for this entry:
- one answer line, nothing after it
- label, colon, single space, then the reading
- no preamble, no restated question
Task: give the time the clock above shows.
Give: 12:13
